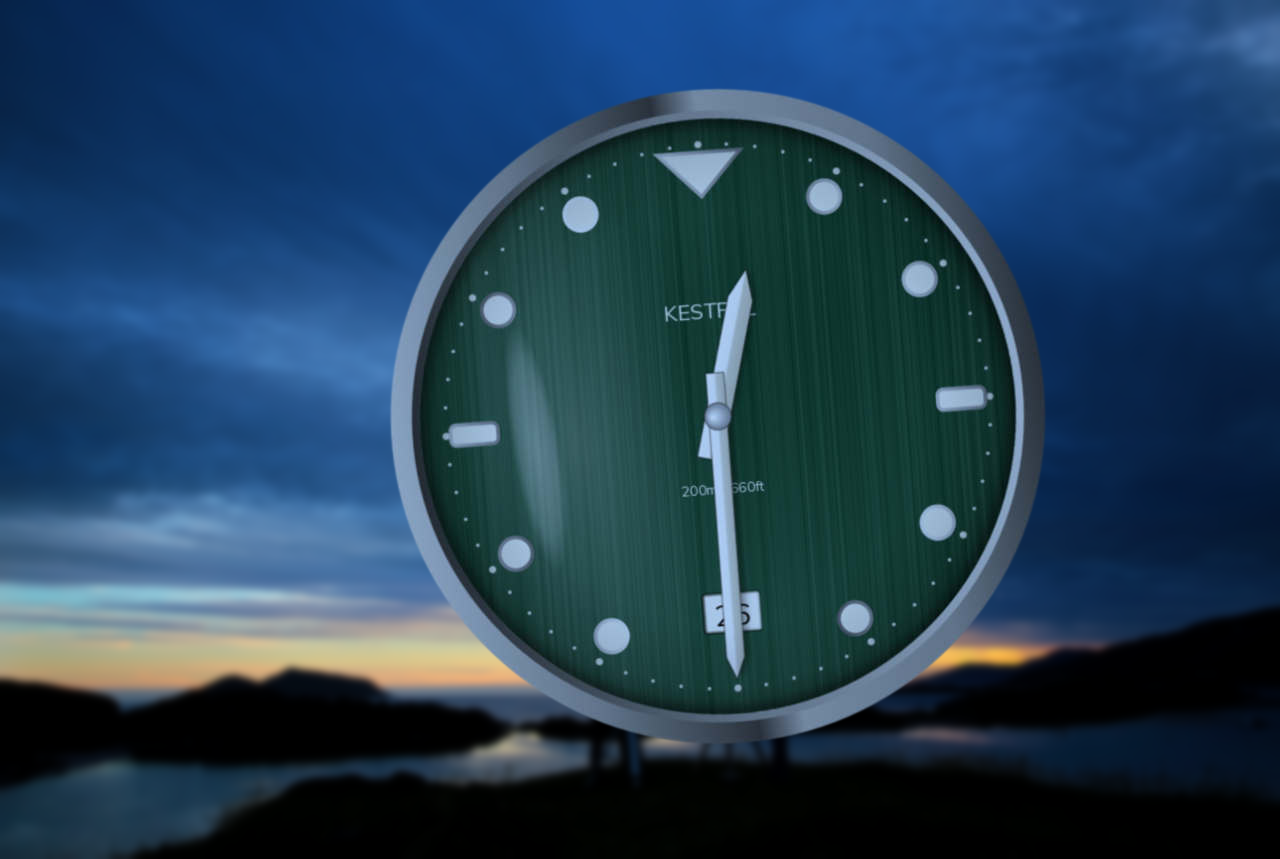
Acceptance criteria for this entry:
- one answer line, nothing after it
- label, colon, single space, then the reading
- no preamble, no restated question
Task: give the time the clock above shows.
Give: 12:30
